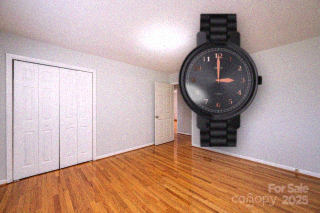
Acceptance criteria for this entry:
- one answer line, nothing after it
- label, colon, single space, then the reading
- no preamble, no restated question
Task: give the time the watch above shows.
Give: 3:00
